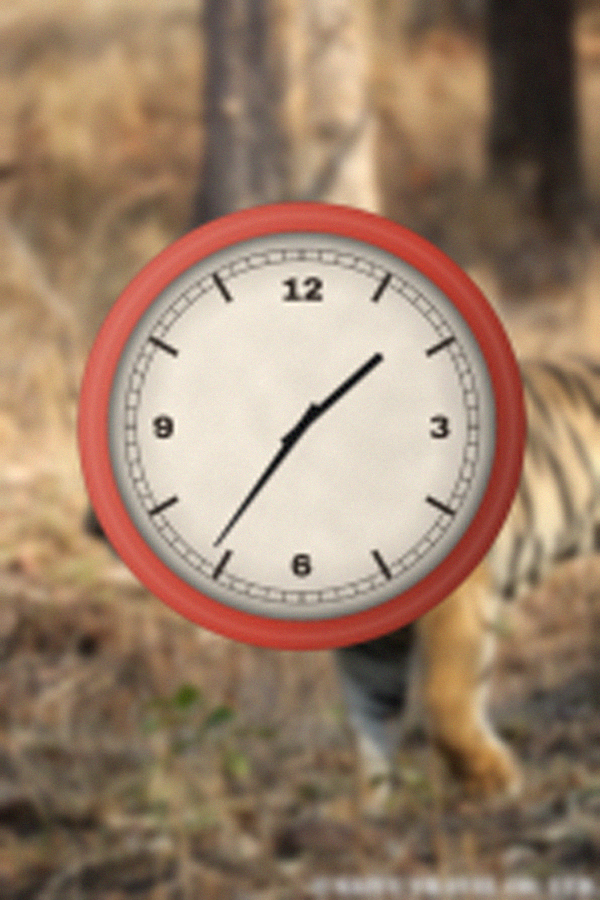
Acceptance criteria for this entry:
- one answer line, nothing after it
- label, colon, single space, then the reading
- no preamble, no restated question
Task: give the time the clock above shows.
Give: 1:36
